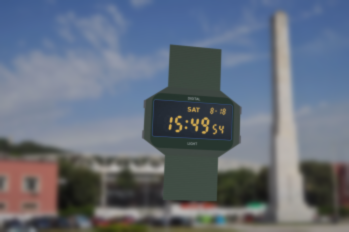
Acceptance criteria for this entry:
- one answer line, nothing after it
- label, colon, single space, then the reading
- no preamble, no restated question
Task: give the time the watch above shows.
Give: 15:49:54
